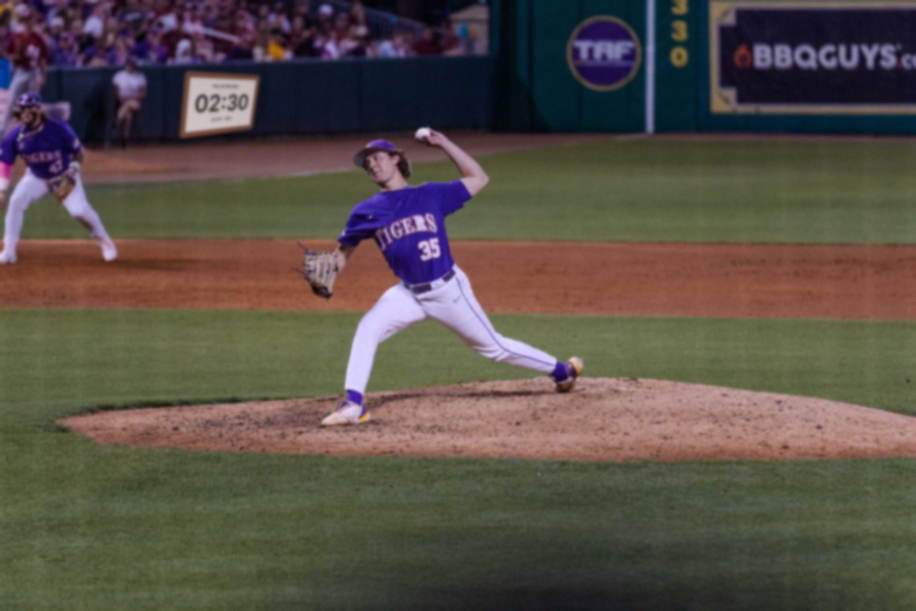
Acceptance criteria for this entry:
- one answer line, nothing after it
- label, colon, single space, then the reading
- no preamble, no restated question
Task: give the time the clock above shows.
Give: 2:30
